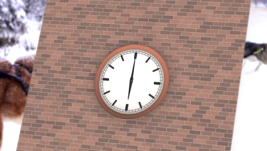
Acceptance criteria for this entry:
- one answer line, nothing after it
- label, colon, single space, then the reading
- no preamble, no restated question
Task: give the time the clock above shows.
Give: 6:00
